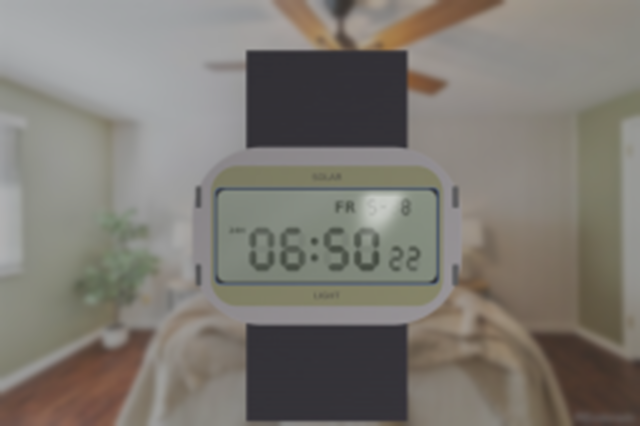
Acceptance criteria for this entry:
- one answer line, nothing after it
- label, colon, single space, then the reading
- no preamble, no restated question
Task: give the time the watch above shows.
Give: 6:50:22
